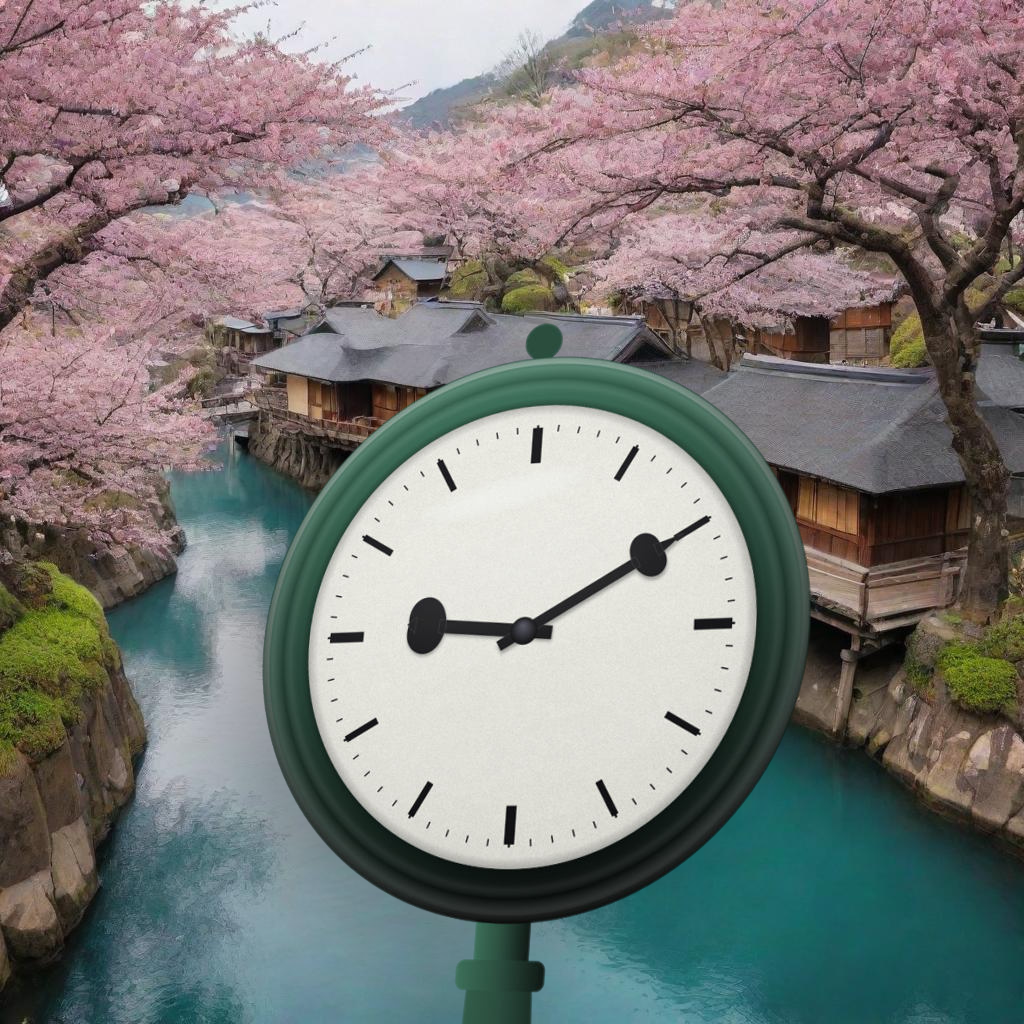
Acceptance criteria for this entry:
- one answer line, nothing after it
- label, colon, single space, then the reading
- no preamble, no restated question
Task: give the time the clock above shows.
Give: 9:10
